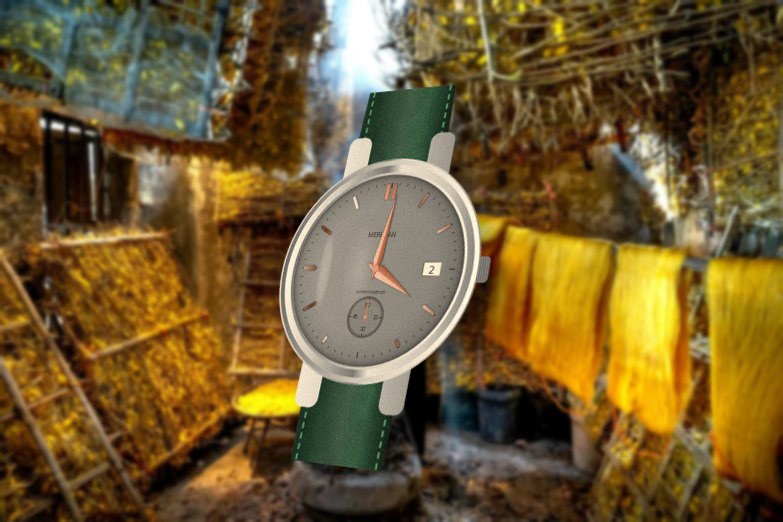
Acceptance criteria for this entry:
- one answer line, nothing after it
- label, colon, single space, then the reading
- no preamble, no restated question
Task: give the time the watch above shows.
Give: 4:01
